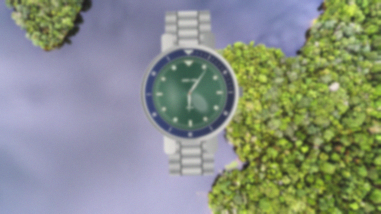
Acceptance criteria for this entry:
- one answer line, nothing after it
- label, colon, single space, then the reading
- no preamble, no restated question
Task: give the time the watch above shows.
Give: 6:06
